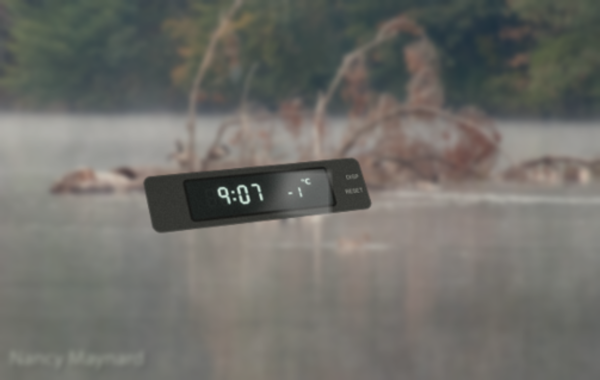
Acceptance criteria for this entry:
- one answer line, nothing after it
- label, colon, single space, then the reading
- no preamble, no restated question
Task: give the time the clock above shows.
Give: 9:07
